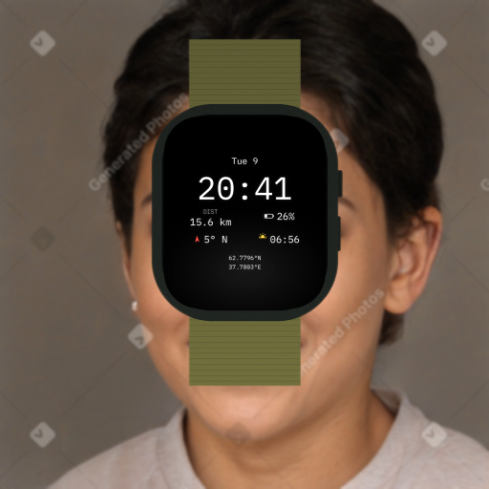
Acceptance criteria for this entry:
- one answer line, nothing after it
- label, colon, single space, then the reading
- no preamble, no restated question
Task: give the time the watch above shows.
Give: 20:41
